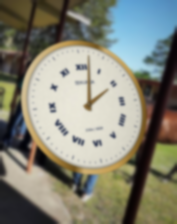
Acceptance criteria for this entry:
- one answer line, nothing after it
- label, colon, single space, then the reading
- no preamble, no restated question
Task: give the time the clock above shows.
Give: 2:02
